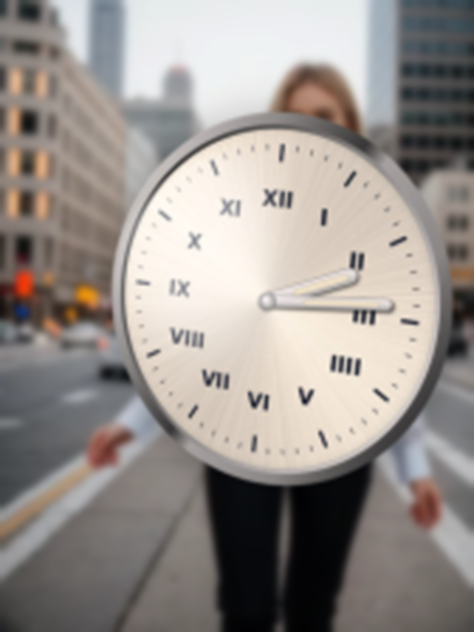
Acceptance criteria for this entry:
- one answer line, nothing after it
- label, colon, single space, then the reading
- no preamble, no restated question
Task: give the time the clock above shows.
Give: 2:14
